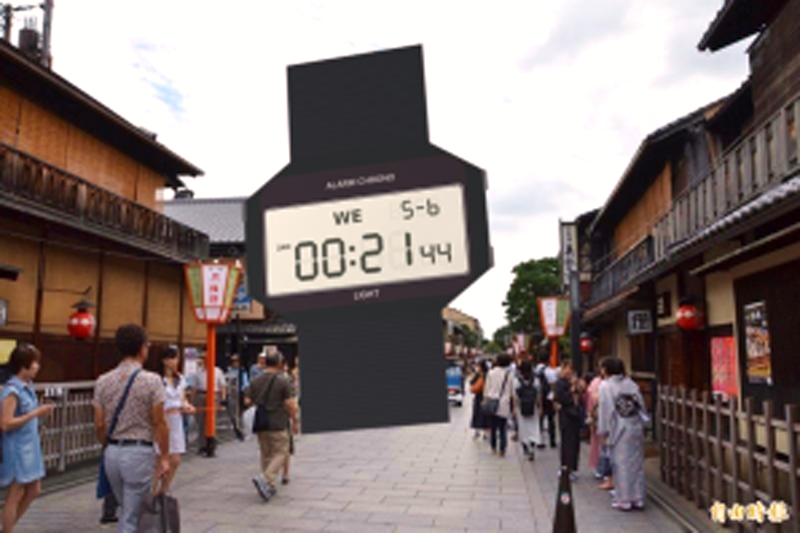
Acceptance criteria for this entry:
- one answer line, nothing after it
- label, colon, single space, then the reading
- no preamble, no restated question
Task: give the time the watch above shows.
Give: 0:21:44
